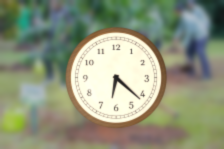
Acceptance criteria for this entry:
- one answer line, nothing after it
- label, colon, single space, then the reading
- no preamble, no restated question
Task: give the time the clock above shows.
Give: 6:22
